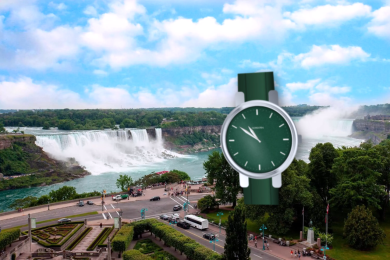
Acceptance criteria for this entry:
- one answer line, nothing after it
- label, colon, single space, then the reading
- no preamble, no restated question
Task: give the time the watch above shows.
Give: 10:51
